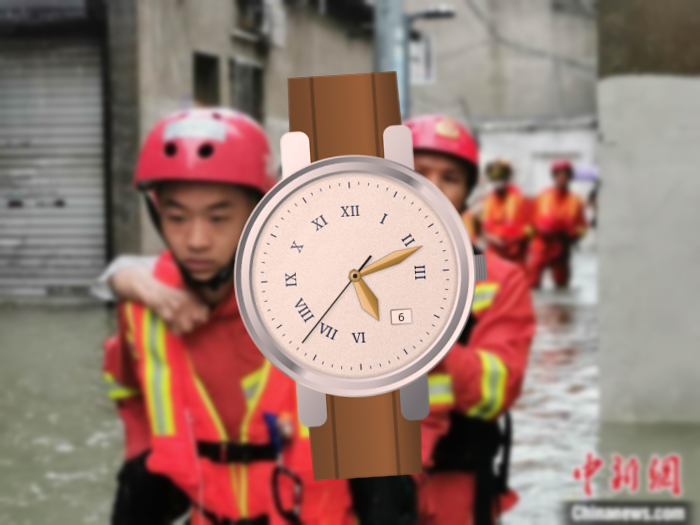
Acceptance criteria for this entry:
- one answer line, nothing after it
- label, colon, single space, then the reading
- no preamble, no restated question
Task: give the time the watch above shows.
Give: 5:11:37
